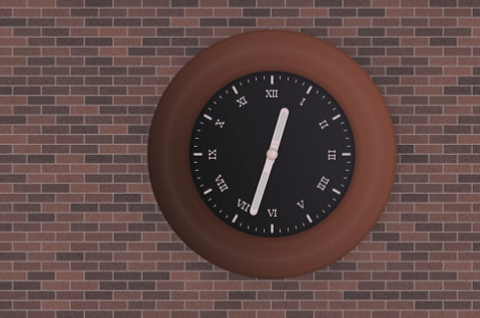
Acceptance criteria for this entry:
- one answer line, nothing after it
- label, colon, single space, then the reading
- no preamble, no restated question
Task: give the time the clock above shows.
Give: 12:33
